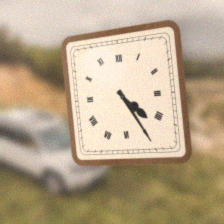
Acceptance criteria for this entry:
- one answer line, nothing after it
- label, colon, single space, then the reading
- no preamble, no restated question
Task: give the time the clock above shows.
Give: 4:25
